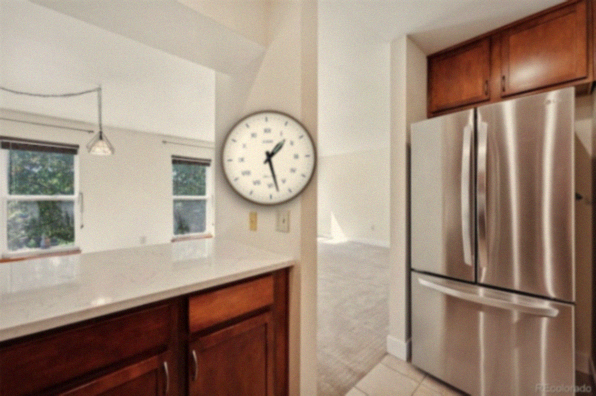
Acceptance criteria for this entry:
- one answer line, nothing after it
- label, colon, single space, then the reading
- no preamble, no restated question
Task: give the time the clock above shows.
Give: 1:28
